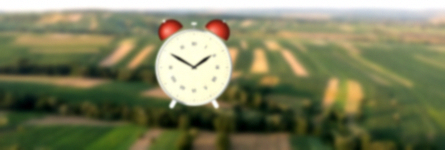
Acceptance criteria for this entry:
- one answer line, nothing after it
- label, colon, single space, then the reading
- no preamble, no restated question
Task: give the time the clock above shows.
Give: 1:50
